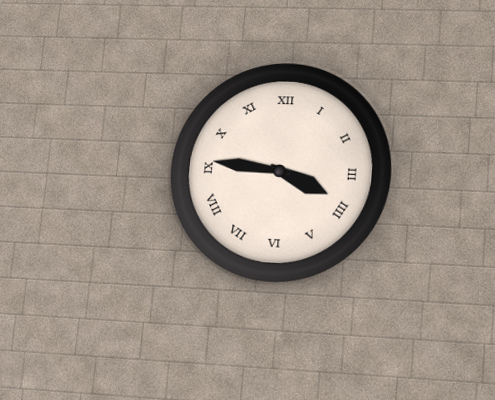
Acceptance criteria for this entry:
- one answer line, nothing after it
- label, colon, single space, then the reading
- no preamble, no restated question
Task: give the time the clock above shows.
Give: 3:46
